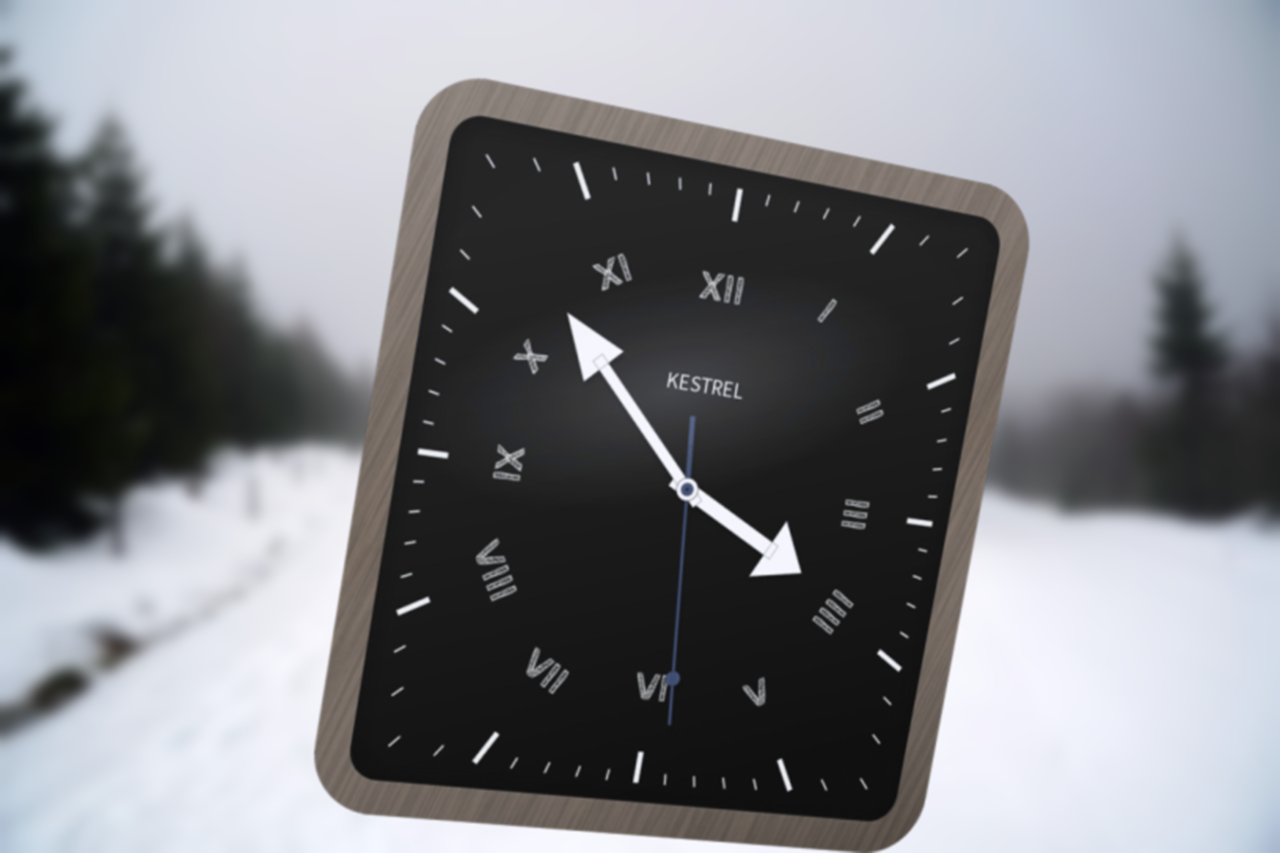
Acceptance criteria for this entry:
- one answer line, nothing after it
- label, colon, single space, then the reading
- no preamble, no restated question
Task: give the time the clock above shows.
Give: 3:52:29
